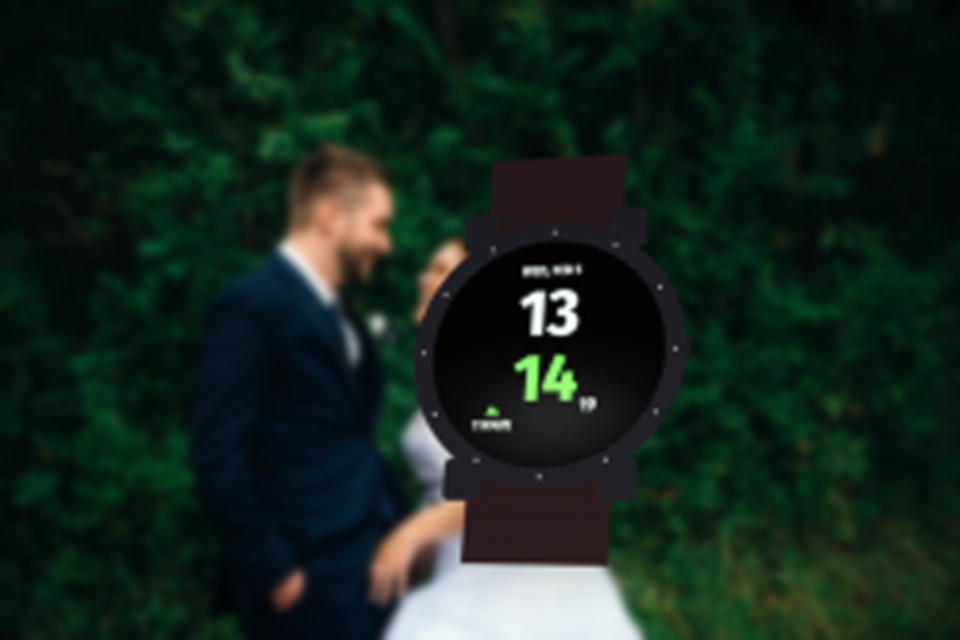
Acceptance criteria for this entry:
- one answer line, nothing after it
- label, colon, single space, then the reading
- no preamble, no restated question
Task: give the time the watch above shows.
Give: 13:14
